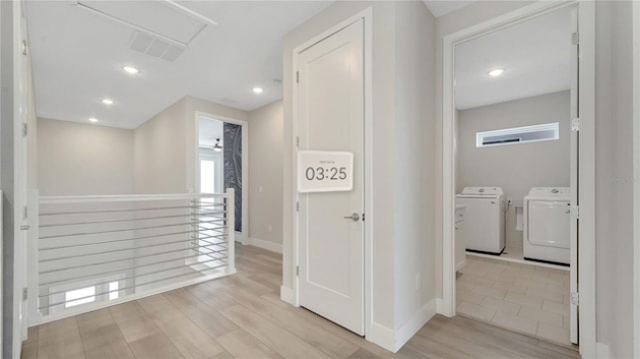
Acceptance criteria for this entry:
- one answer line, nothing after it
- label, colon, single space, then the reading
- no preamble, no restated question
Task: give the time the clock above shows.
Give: 3:25
